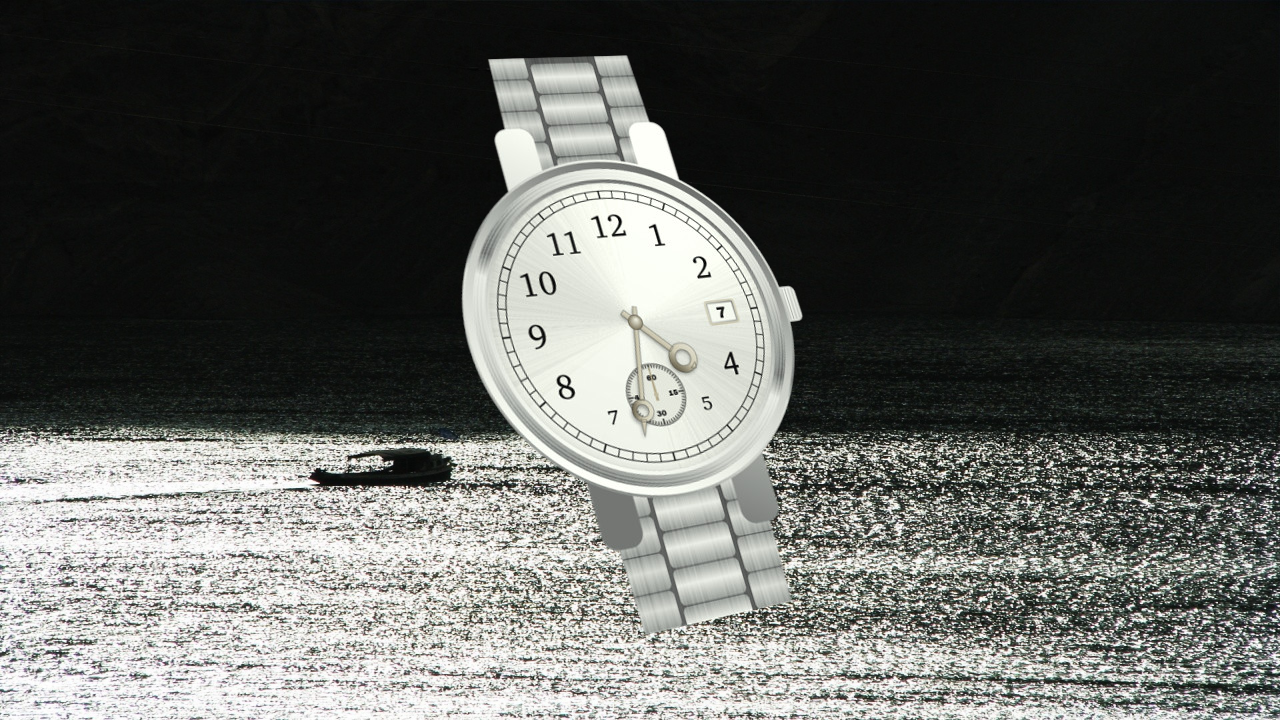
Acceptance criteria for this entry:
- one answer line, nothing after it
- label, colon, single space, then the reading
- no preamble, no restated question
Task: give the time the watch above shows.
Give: 4:32
